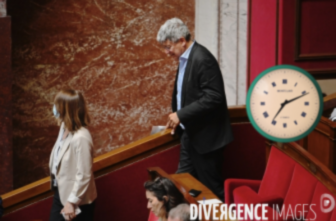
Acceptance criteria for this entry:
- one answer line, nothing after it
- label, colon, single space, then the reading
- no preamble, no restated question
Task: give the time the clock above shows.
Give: 7:11
